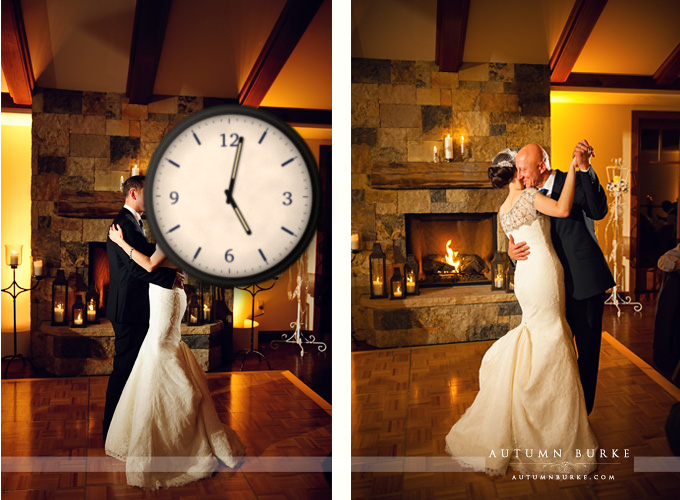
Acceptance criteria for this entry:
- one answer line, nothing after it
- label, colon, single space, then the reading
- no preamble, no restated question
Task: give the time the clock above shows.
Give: 5:02
